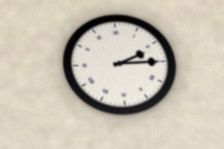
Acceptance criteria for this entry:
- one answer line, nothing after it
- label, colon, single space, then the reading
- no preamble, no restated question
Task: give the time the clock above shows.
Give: 2:15
